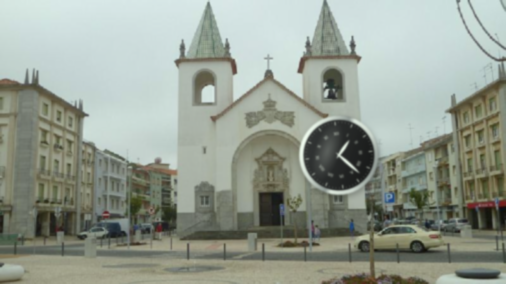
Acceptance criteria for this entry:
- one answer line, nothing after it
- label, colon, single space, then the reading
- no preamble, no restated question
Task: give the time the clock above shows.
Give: 1:23
